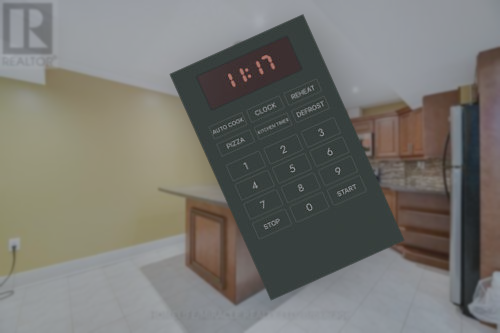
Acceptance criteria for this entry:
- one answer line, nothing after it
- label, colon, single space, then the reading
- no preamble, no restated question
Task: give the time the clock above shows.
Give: 11:17
